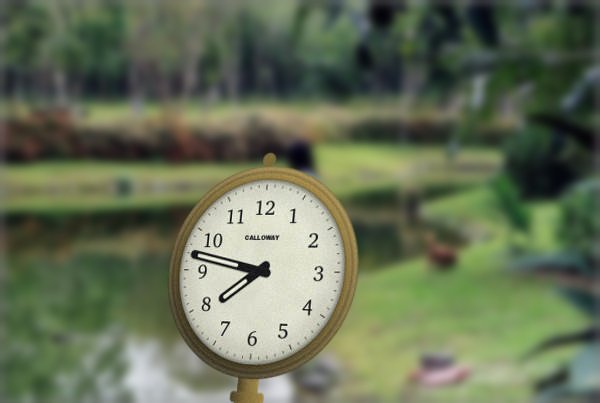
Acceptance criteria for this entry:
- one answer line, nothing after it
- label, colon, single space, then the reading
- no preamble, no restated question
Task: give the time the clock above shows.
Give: 7:47
